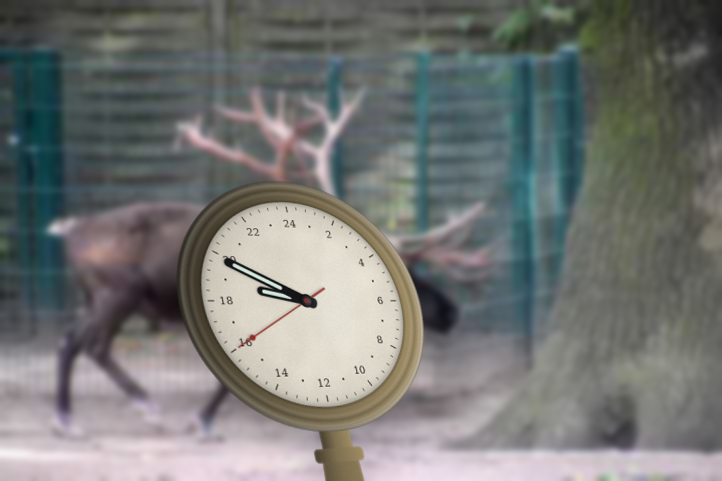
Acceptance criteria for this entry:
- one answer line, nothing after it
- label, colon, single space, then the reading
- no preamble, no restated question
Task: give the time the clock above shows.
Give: 18:49:40
